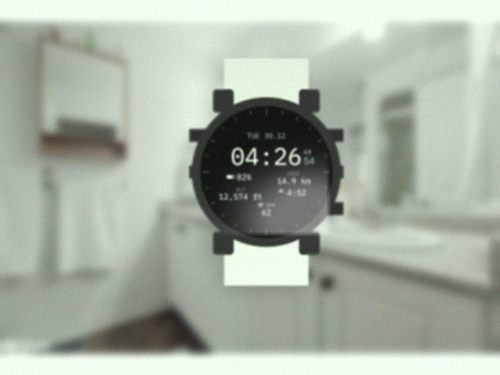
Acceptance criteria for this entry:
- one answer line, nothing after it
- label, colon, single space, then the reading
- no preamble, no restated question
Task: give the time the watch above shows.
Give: 4:26
